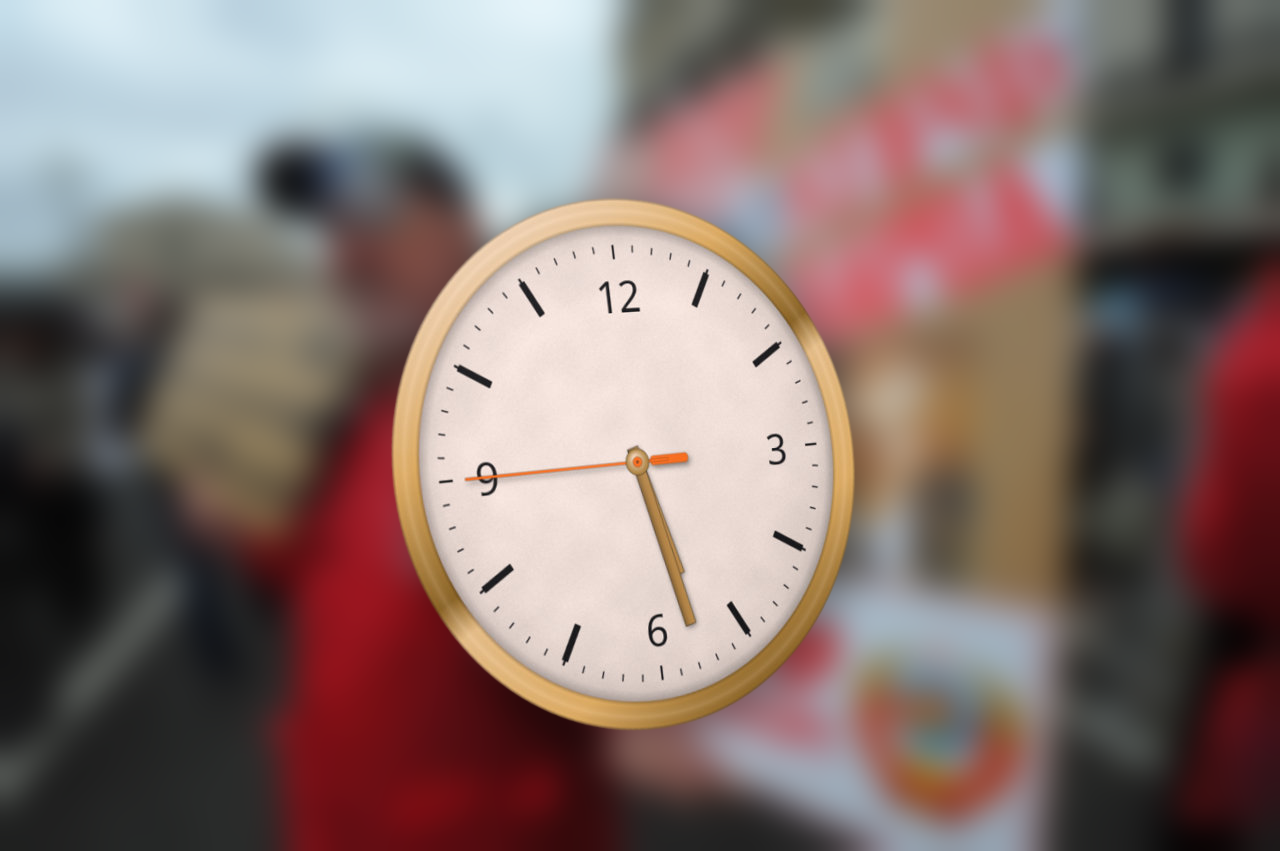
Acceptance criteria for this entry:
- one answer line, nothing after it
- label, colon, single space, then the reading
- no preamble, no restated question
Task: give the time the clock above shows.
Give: 5:27:45
